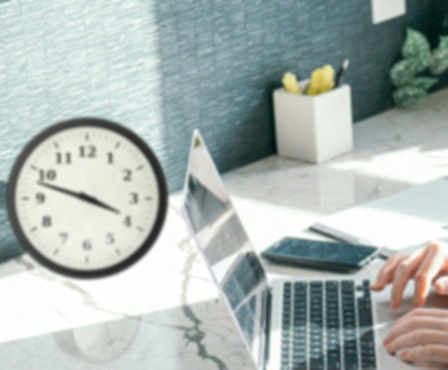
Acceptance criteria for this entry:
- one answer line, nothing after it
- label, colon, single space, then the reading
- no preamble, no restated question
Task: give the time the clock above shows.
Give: 3:48
